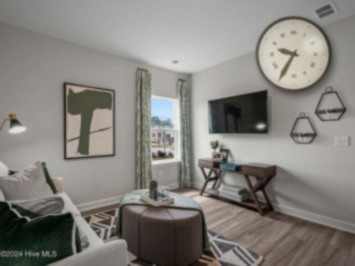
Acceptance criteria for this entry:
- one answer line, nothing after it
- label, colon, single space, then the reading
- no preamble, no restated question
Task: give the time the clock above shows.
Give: 9:35
